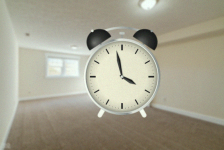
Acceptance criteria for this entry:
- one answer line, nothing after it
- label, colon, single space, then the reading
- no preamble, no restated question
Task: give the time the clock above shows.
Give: 3:58
